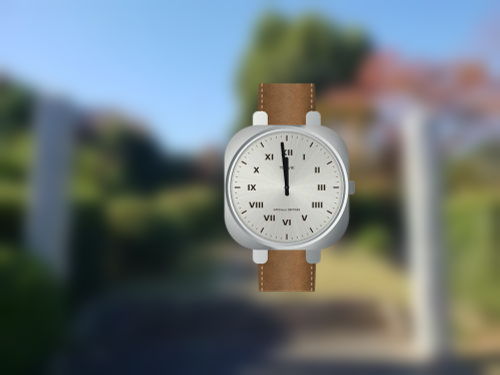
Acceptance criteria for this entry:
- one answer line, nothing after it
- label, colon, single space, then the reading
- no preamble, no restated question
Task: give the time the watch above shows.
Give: 11:59
